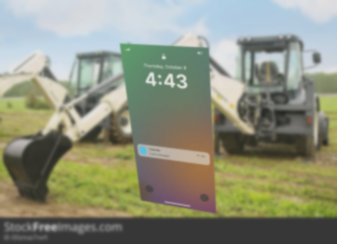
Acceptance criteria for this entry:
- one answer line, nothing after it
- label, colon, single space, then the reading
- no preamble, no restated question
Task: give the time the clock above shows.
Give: 4:43
